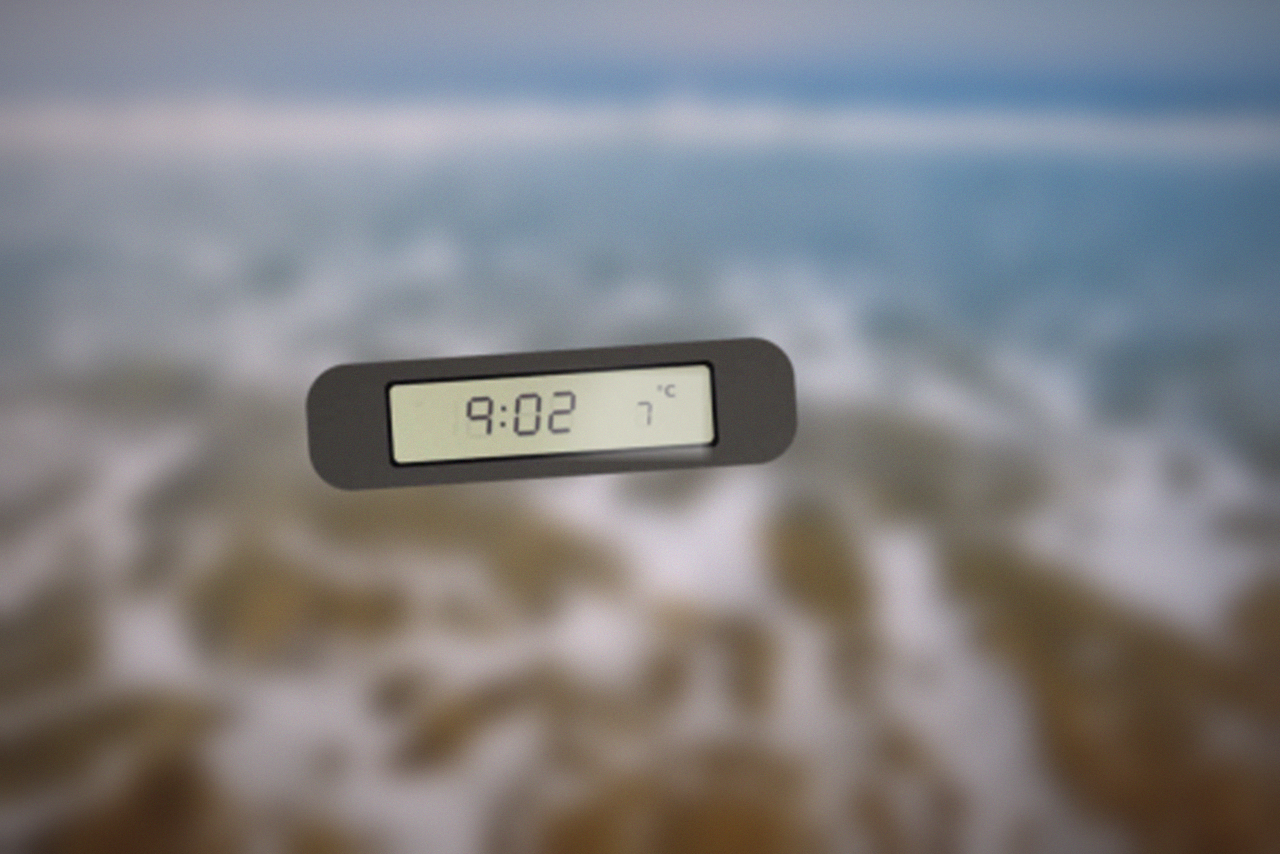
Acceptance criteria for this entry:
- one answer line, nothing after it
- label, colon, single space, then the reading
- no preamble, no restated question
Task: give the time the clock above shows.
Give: 9:02
